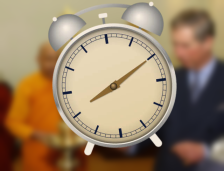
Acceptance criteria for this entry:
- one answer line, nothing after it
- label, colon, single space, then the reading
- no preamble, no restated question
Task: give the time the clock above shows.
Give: 8:10
